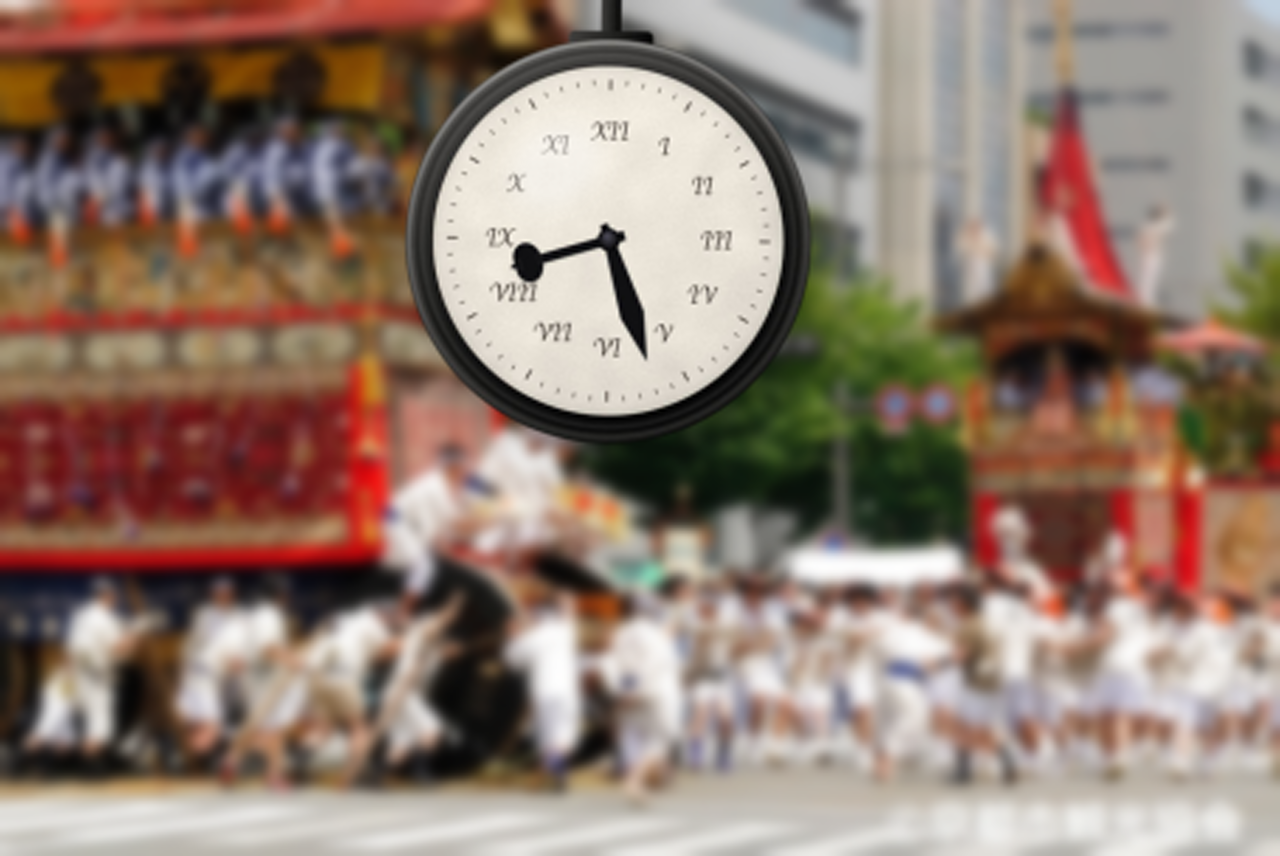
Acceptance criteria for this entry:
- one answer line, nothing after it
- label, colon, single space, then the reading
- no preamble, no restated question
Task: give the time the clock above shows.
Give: 8:27
